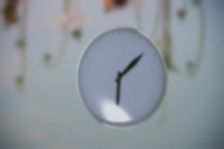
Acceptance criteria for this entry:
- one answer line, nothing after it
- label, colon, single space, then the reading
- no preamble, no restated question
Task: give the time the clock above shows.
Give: 6:08
